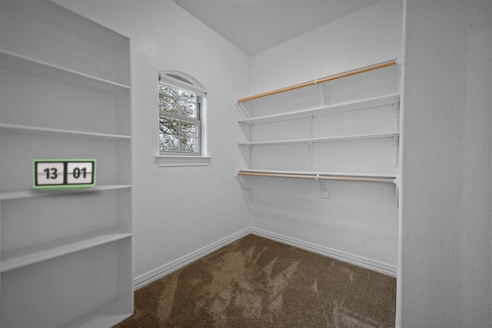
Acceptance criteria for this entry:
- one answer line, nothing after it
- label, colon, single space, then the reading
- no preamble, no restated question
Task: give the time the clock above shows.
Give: 13:01
